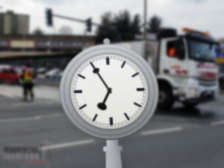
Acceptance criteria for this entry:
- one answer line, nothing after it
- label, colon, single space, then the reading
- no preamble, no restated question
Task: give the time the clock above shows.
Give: 6:55
